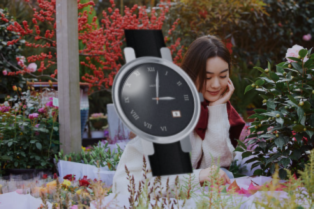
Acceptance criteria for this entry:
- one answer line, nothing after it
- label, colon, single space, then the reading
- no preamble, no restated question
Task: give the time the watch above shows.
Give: 3:02
